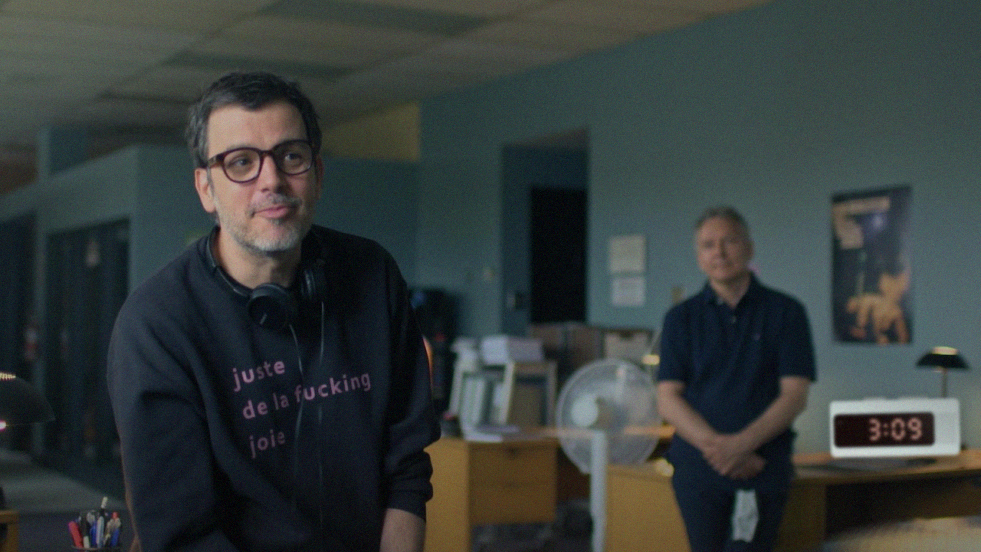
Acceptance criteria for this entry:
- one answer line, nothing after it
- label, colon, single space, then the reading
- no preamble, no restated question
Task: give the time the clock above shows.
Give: 3:09
